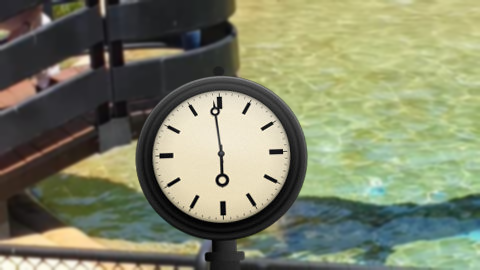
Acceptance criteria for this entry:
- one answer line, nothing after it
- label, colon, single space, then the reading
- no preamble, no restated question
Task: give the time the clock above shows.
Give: 5:59
